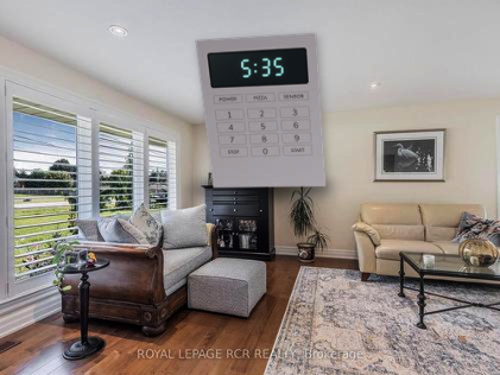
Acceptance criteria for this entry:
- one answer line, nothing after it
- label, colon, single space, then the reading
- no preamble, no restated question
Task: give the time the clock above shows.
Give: 5:35
